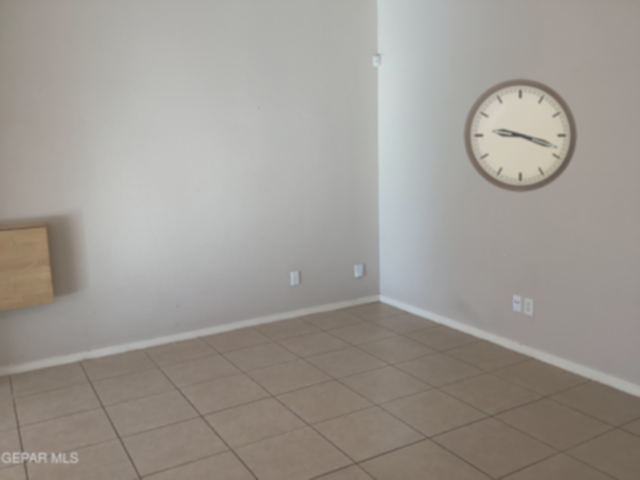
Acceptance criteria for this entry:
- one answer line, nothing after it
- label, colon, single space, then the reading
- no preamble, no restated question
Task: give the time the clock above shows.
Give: 9:18
